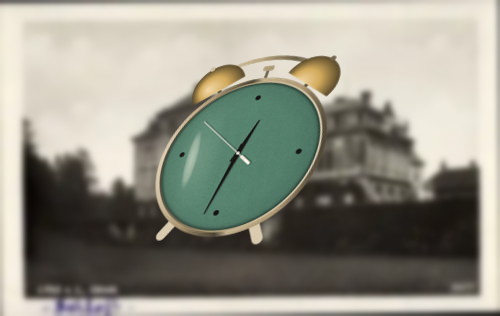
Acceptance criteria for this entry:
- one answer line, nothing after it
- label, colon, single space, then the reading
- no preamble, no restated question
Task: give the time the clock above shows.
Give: 12:31:51
